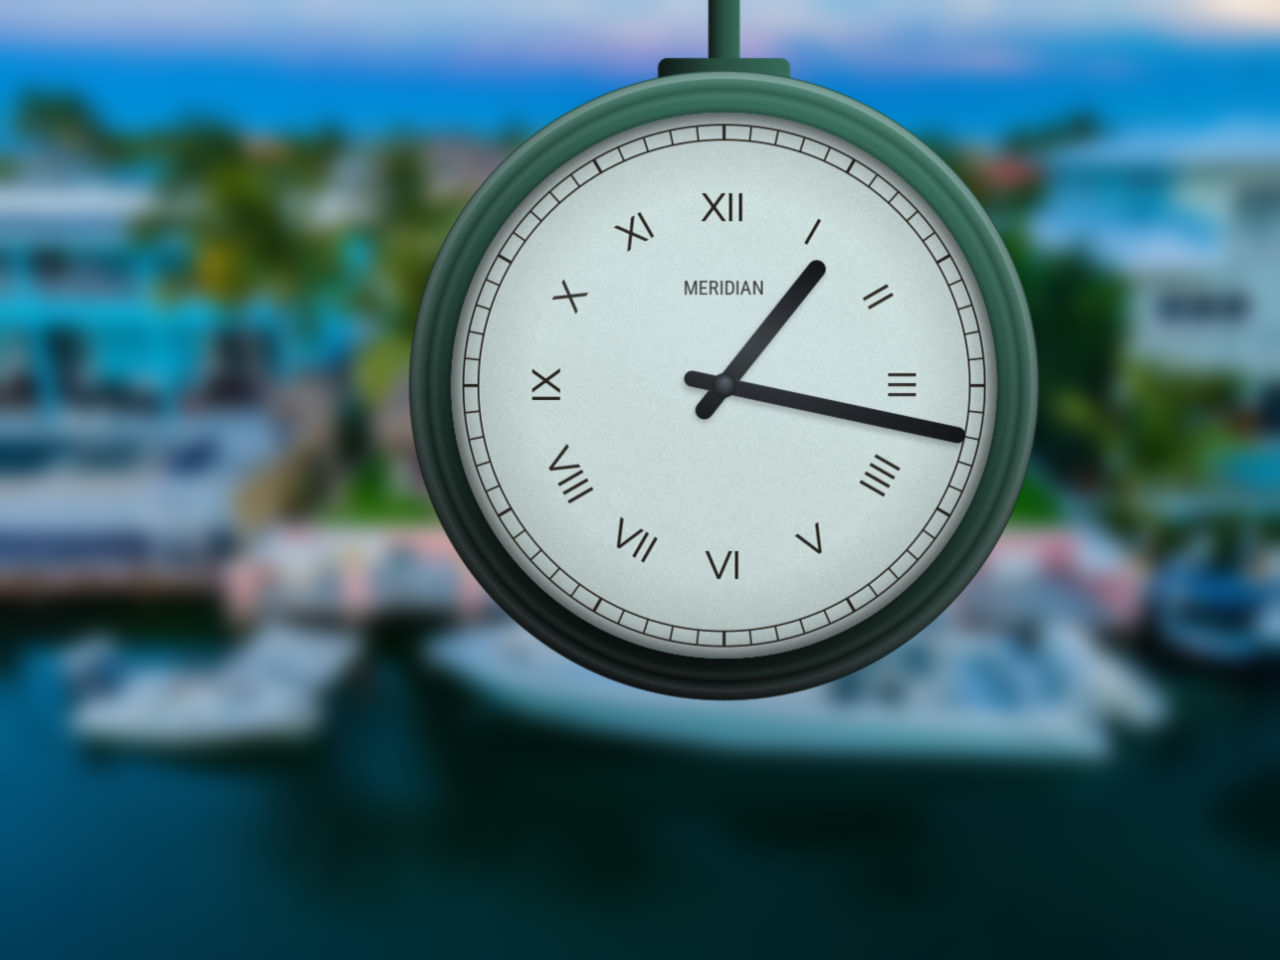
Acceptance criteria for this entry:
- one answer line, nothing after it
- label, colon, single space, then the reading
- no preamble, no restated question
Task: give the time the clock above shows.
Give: 1:17
